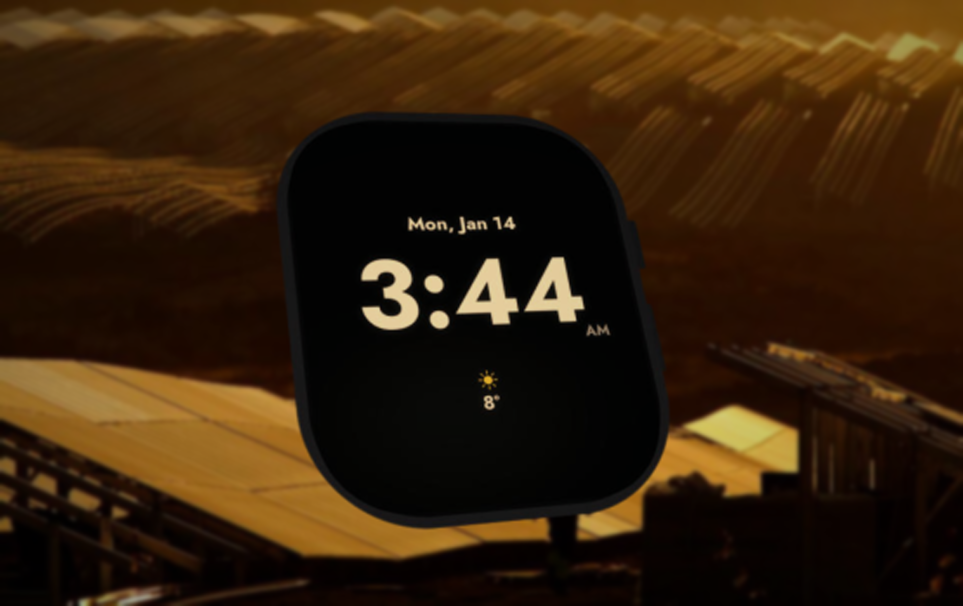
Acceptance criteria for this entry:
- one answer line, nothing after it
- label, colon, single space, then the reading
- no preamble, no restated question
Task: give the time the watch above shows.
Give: 3:44
